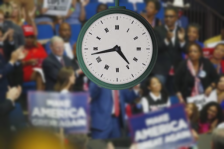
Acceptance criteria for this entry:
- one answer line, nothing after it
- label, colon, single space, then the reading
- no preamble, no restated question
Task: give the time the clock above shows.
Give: 4:43
